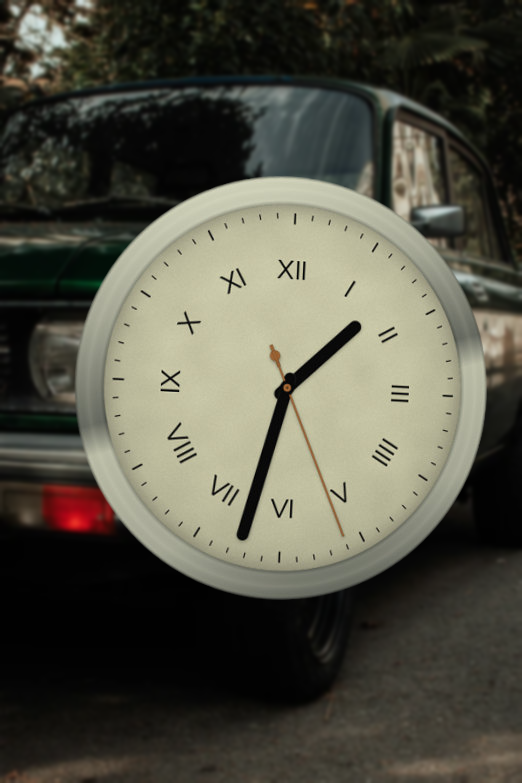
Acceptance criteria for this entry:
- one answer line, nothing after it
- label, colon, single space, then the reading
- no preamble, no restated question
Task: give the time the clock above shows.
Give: 1:32:26
